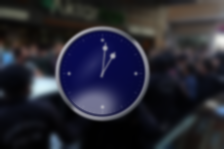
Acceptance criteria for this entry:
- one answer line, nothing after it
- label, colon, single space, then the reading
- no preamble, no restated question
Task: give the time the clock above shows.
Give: 1:01
